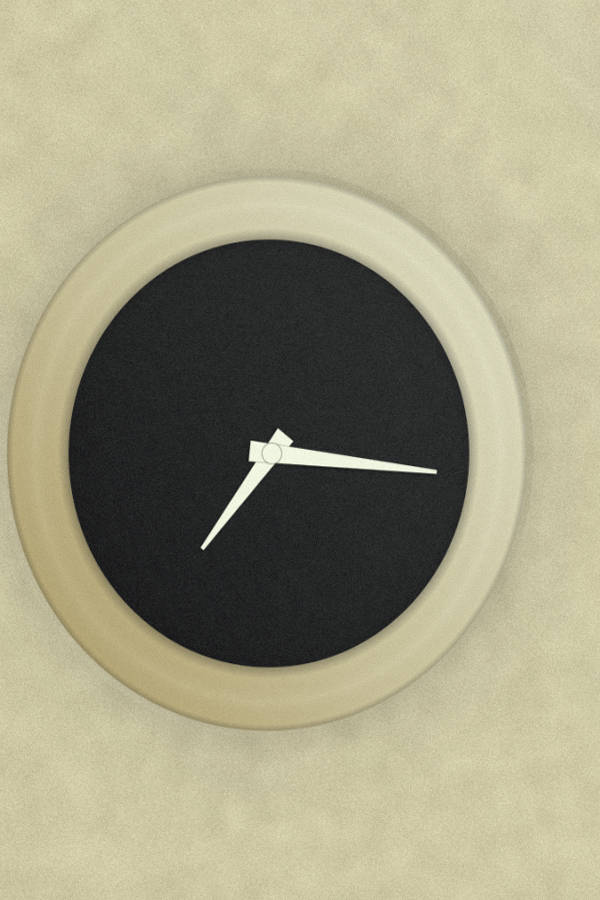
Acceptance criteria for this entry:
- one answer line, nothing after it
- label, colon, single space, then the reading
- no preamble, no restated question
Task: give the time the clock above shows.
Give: 7:16
